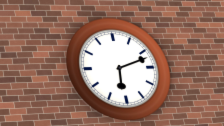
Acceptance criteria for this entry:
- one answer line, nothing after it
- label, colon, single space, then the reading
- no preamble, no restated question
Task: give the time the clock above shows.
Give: 6:12
